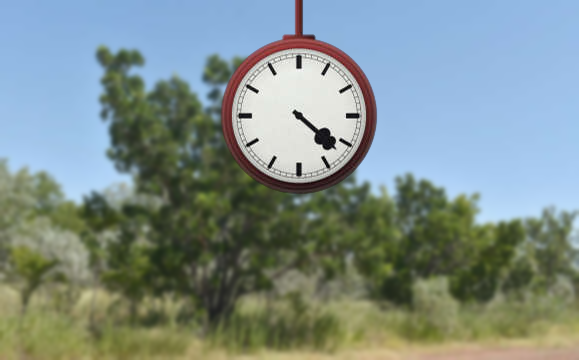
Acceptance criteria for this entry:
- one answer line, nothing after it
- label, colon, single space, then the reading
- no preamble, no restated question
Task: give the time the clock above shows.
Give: 4:22
